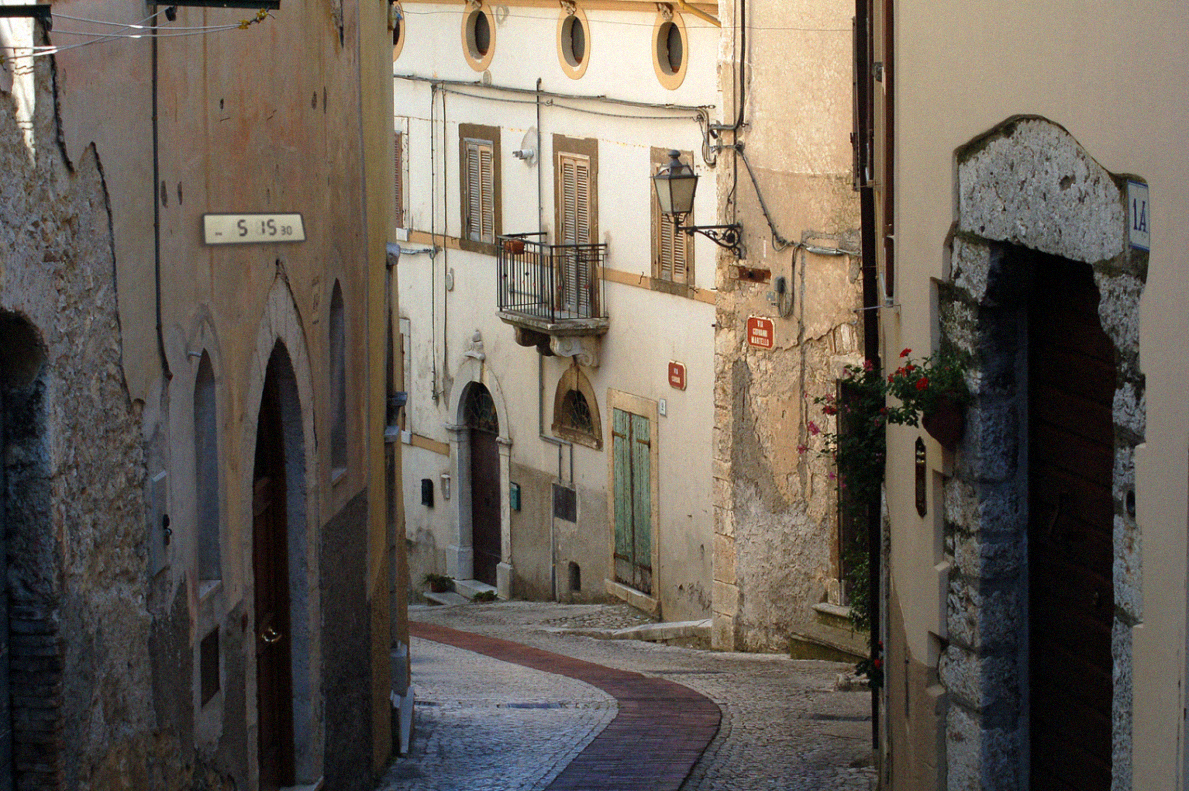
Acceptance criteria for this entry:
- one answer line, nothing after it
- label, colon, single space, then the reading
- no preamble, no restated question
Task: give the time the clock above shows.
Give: 5:15:30
